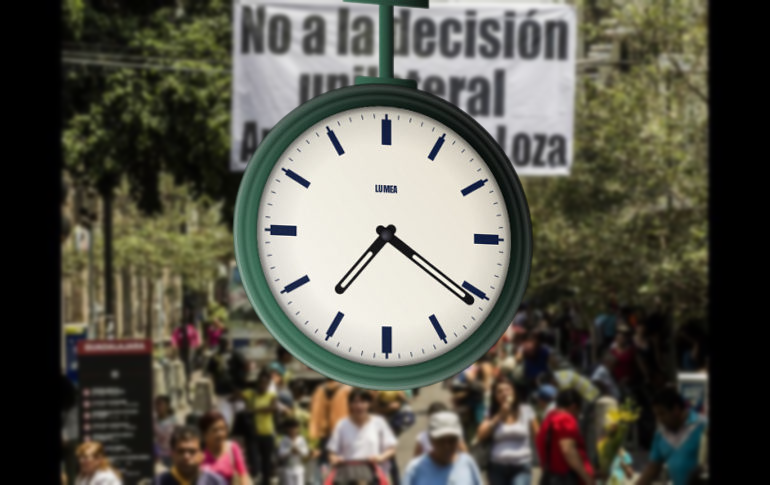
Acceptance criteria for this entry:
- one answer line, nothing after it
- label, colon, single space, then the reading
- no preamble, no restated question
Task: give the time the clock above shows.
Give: 7:21
